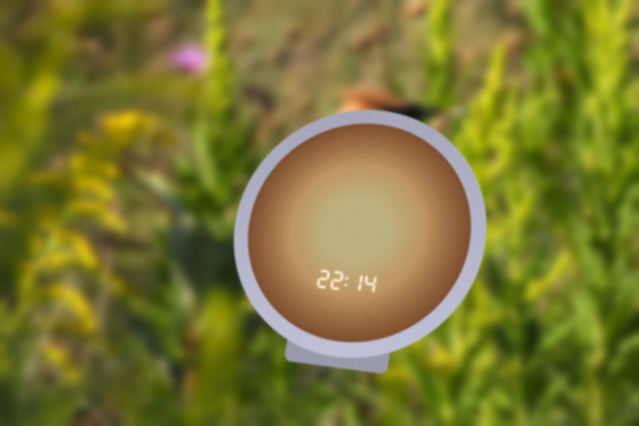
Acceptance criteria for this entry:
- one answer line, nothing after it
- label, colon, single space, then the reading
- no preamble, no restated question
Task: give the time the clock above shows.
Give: 22:14
